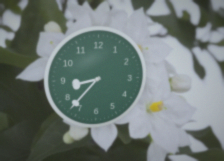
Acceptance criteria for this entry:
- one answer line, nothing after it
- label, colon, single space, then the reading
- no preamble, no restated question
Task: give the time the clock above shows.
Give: 8:37
